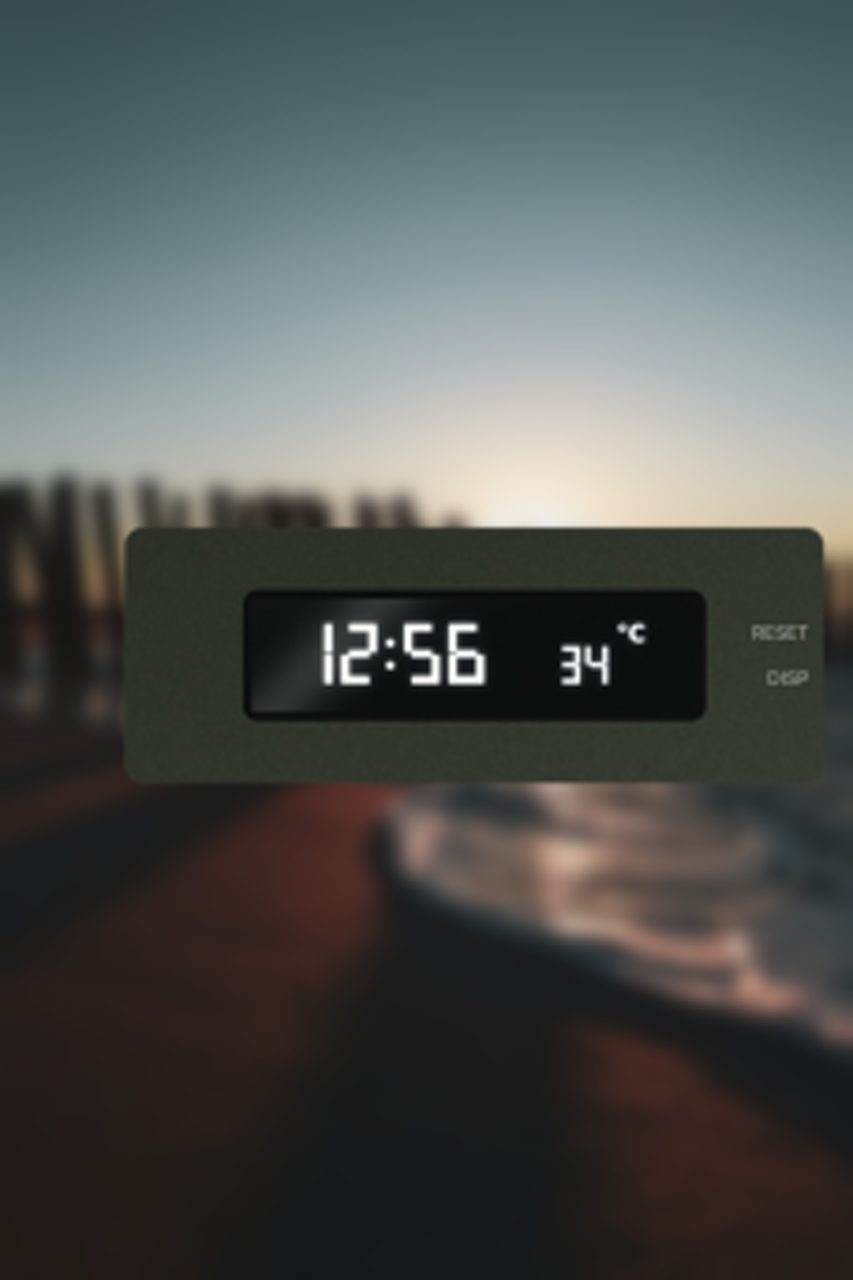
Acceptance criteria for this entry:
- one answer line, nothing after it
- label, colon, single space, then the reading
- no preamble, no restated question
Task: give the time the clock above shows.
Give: 12:56
